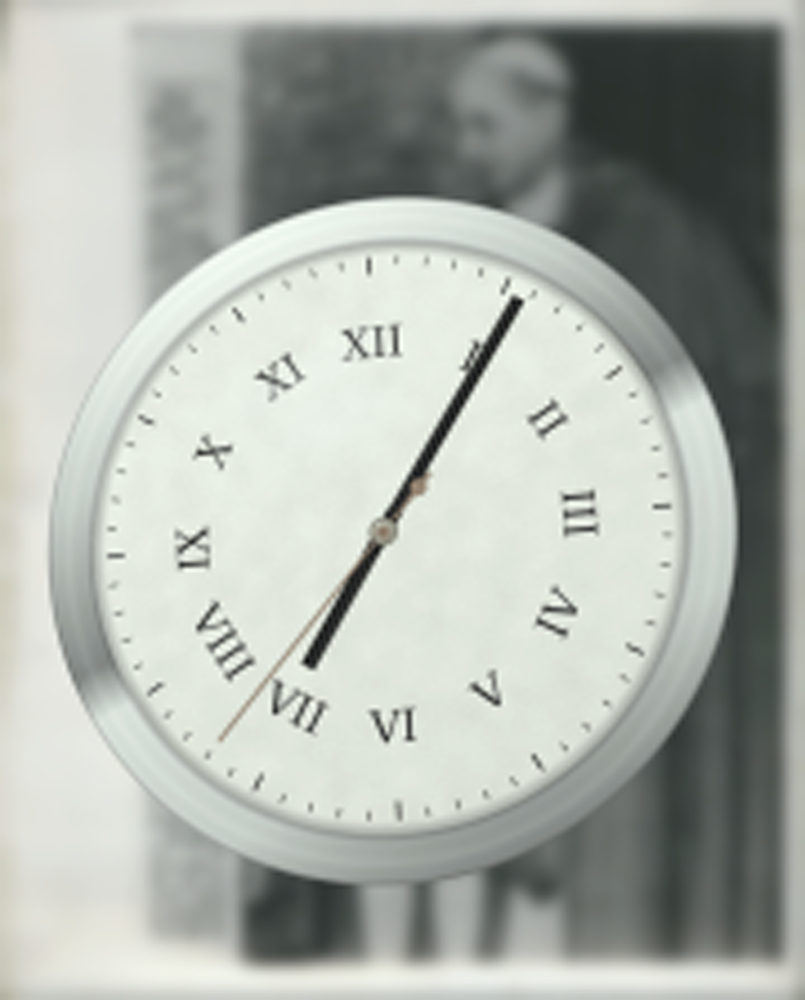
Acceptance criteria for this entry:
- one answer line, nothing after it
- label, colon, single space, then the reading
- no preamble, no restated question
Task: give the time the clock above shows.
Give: 7:05:37
